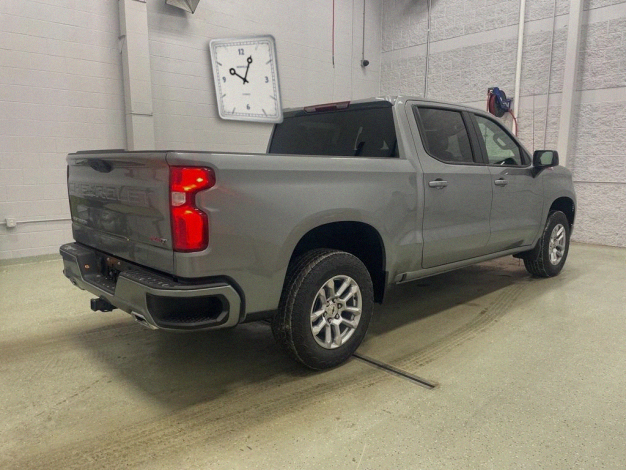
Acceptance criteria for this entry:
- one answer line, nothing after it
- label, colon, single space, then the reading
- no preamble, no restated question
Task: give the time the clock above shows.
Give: 10:04
